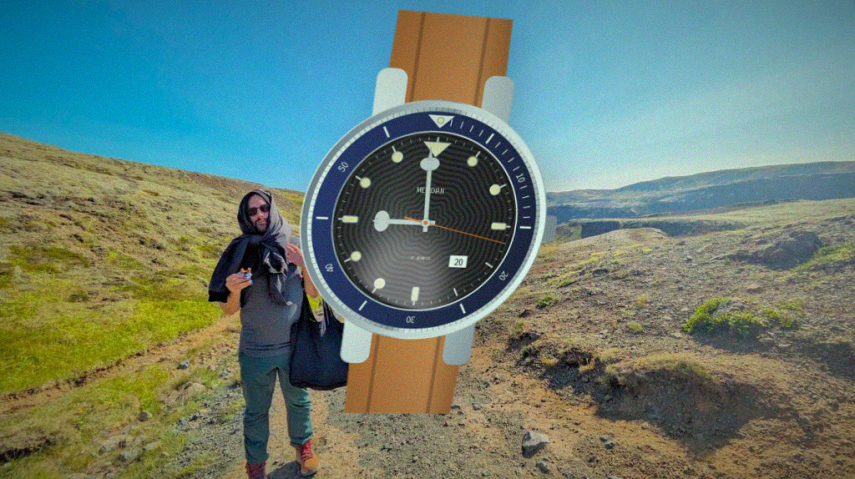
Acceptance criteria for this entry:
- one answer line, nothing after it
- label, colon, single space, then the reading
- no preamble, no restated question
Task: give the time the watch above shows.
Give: 8:59:17
